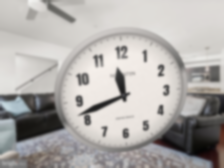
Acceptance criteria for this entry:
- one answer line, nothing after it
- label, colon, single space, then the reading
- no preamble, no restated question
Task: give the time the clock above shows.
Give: 11:42
